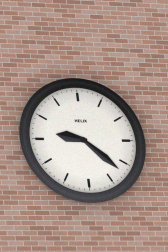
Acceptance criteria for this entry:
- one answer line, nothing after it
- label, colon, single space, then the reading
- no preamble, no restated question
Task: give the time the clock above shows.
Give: 9:22
